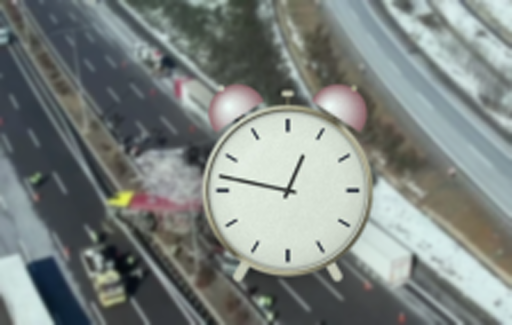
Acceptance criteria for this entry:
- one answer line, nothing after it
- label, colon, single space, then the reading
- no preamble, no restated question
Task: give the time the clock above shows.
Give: 12:47
